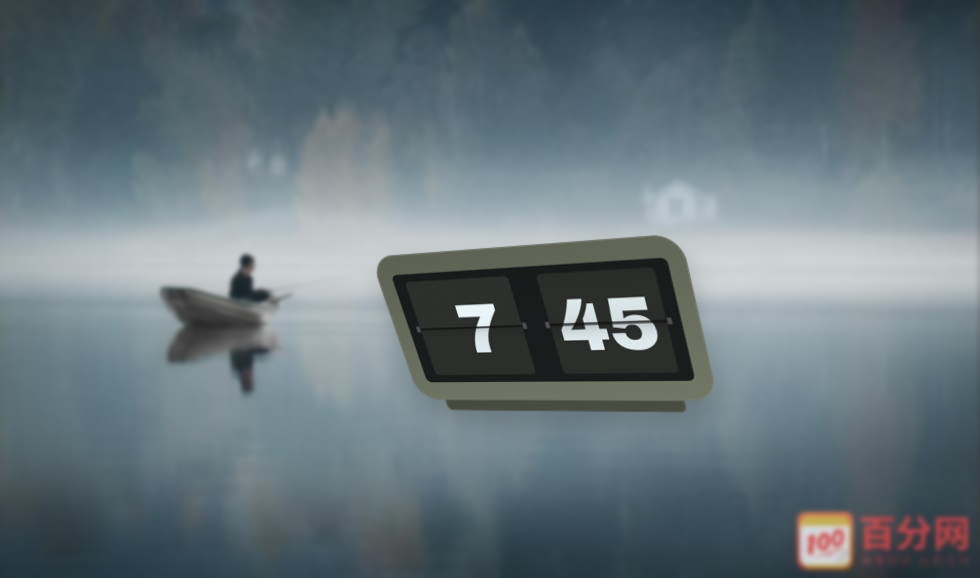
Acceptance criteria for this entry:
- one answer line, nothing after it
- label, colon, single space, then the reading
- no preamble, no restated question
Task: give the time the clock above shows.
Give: 7:45
